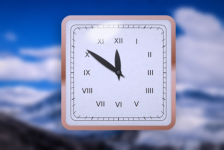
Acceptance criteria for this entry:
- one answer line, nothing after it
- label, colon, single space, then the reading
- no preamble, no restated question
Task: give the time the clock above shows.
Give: 11:51
